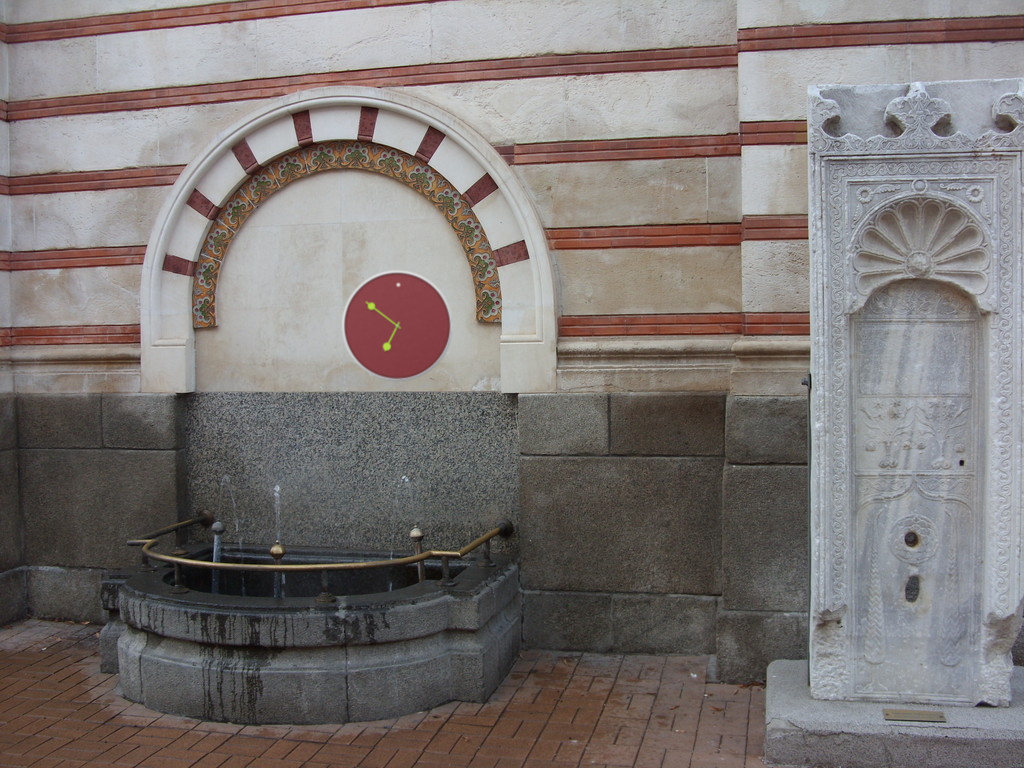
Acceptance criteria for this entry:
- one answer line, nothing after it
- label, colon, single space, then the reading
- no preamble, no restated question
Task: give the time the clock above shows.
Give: 6:51
